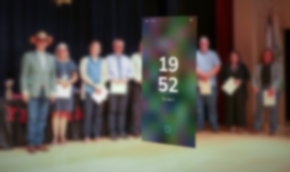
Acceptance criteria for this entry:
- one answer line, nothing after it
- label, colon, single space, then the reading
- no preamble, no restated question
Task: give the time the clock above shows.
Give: 19:52
